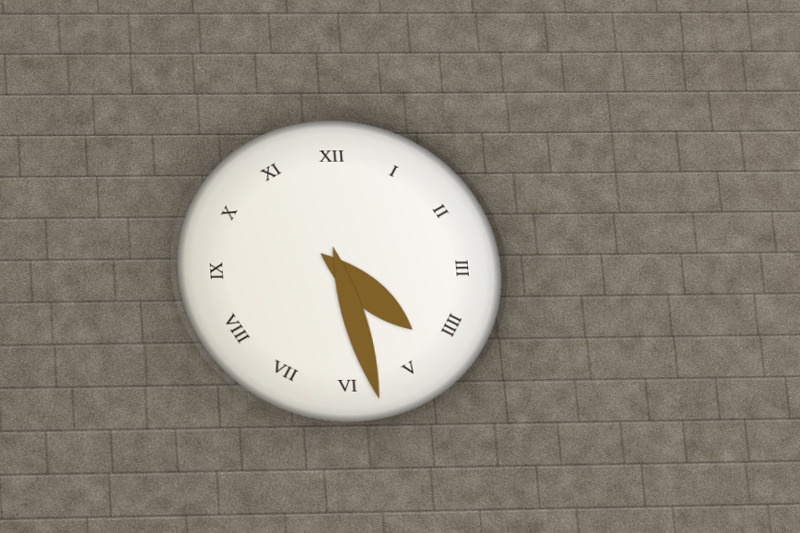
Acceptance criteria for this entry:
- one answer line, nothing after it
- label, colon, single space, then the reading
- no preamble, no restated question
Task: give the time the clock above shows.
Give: 4:28
